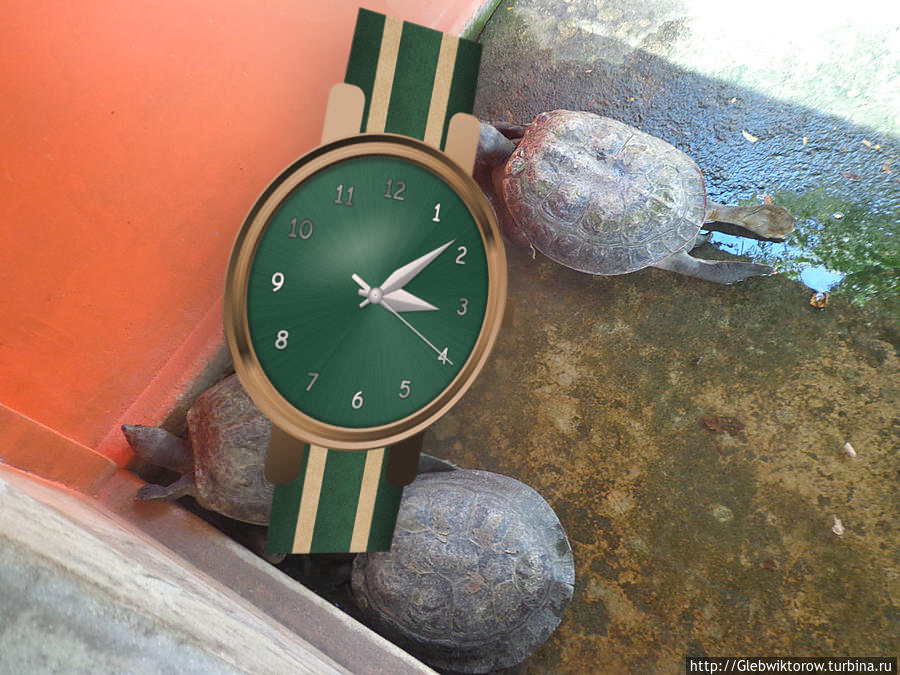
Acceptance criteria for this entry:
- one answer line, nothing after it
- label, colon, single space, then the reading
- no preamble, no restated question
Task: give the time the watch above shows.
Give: 3:08:20
